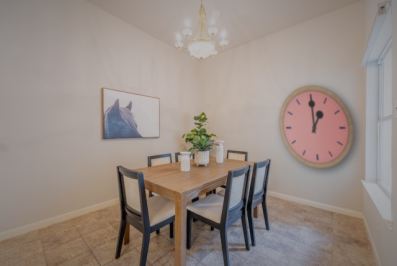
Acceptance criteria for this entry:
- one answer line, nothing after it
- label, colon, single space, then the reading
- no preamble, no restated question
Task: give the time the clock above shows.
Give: 1:00
